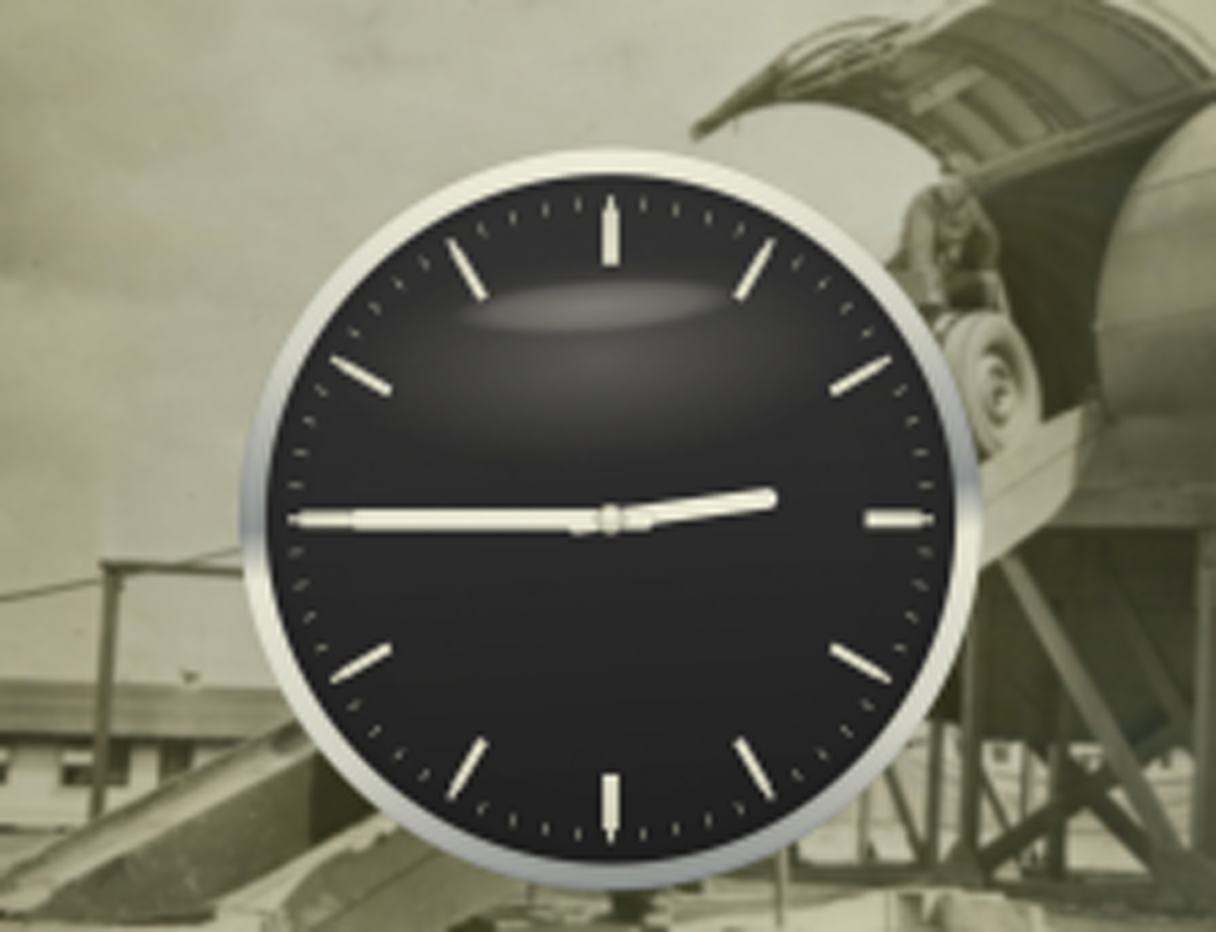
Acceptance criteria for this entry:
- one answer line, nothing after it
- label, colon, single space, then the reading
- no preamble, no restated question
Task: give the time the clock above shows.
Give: 2:45
